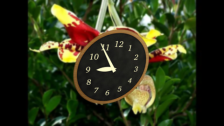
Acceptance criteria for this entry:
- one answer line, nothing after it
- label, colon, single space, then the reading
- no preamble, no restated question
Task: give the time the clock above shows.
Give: 8:54
